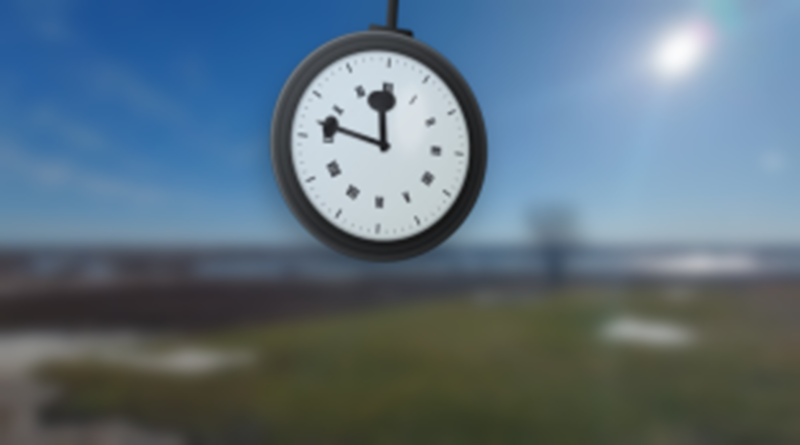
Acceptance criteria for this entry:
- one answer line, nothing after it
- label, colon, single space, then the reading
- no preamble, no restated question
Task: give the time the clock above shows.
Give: 11:47
